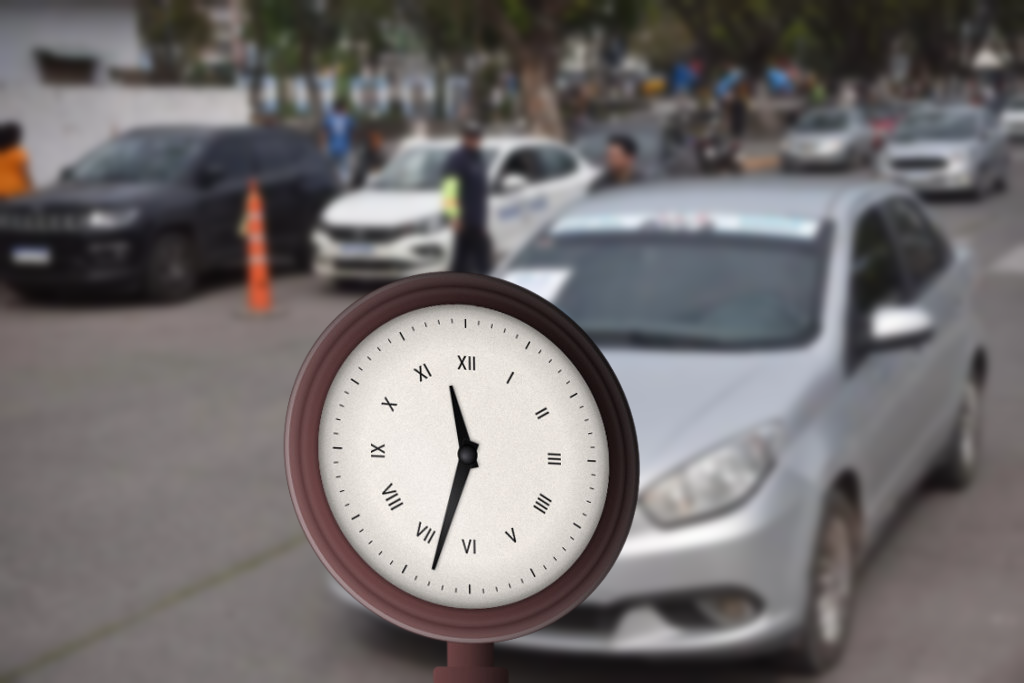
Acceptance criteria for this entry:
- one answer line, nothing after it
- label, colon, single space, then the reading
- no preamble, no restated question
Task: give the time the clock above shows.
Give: 11:33
